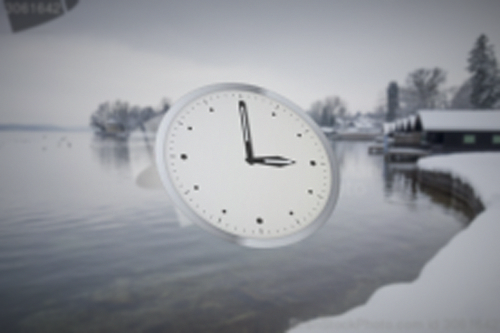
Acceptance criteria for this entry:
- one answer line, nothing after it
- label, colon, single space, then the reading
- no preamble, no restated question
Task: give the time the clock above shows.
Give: 3:00
